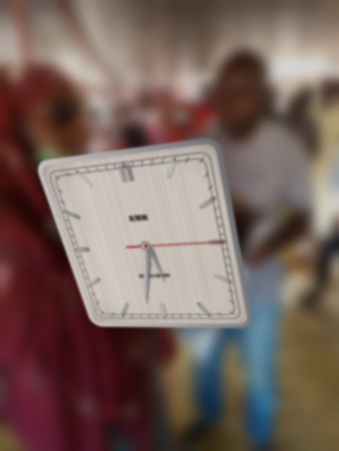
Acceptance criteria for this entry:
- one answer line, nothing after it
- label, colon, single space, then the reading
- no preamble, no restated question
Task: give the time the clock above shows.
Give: 5:32:15
